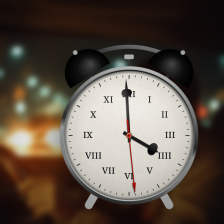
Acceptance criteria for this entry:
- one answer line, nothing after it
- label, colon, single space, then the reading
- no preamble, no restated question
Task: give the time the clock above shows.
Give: 3:59:29
